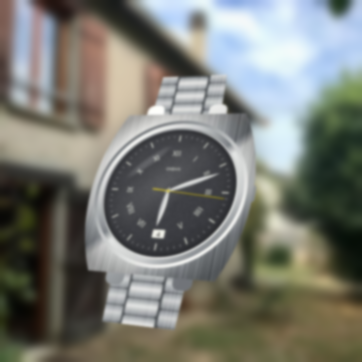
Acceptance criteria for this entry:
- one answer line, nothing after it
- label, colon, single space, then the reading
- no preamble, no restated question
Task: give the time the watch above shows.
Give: 6:11:16
